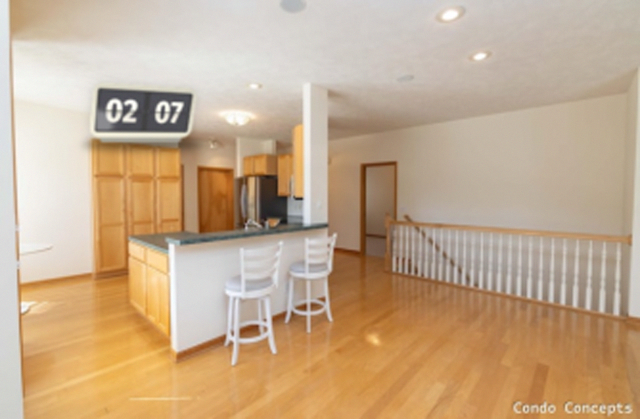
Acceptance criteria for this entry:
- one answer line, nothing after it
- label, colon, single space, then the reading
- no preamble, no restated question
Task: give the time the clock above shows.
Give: 2:07
